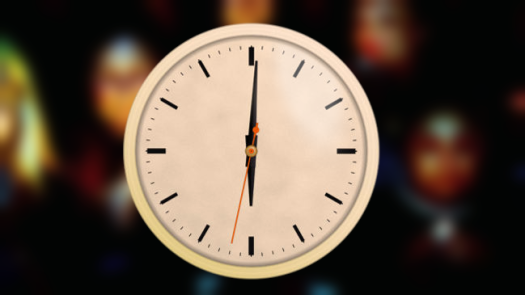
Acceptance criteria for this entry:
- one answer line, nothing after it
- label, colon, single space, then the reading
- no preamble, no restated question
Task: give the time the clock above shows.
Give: 6:00:32
